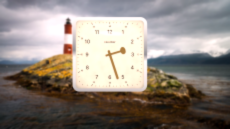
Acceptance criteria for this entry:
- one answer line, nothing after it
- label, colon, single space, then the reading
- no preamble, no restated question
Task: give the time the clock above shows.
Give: 2:27
